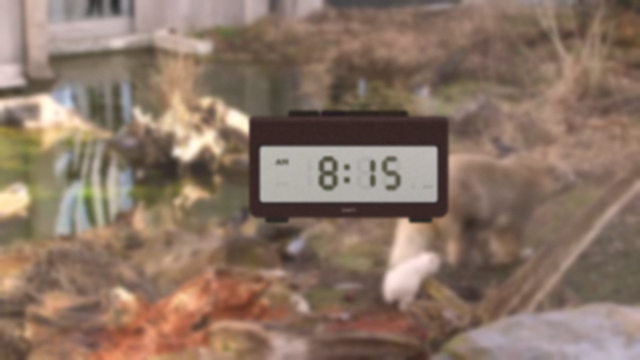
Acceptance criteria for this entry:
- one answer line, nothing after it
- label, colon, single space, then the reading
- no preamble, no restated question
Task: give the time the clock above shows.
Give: 8:15
